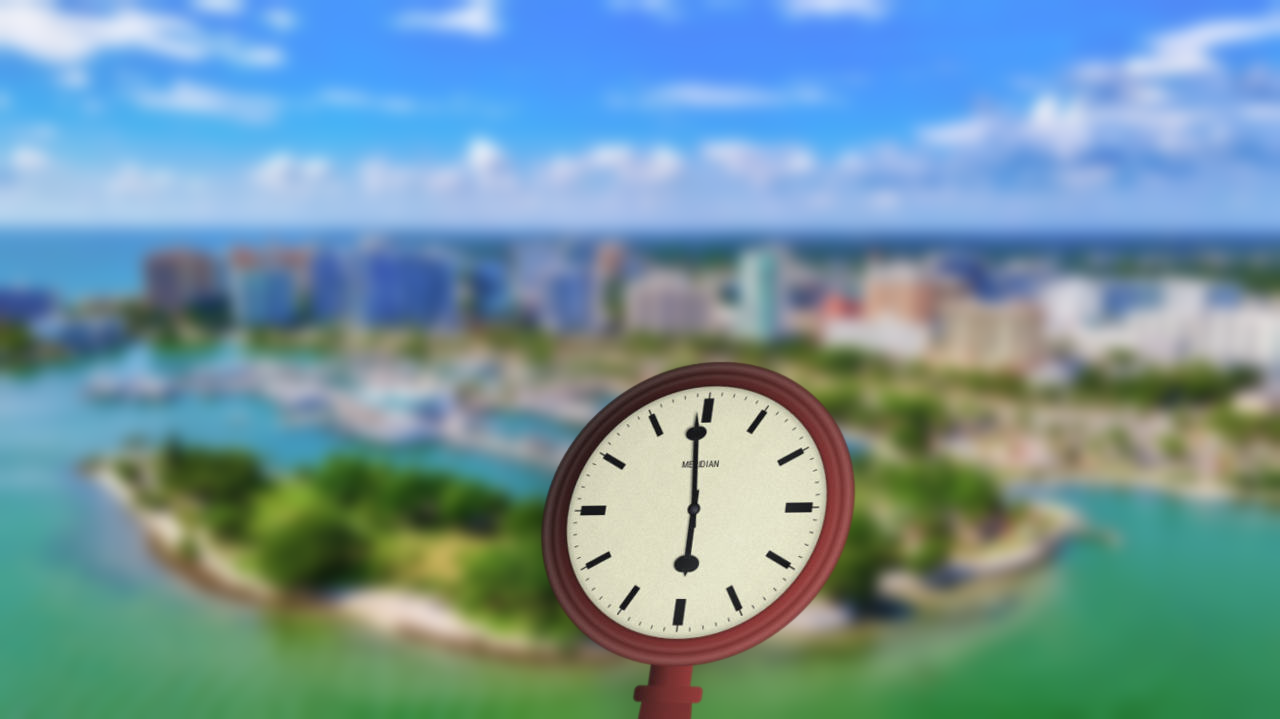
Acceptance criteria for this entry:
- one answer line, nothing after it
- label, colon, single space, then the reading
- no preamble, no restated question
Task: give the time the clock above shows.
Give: 5:59
